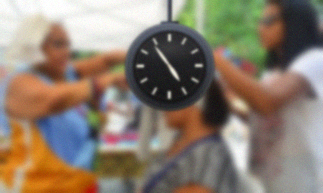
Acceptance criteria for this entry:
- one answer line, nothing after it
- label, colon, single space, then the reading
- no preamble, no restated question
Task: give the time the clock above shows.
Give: 4:54
